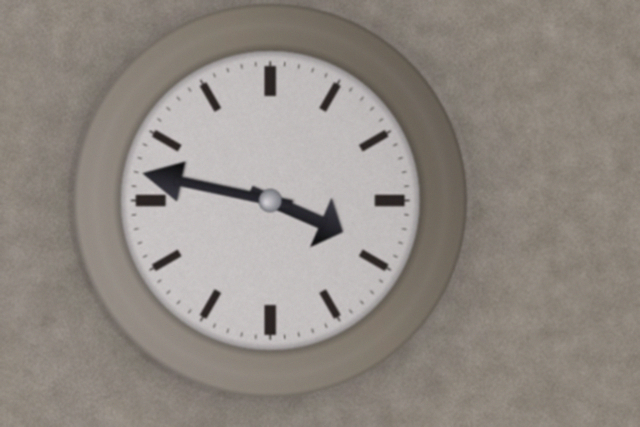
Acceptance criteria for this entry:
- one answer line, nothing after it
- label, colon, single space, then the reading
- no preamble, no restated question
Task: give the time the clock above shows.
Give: 3:47
